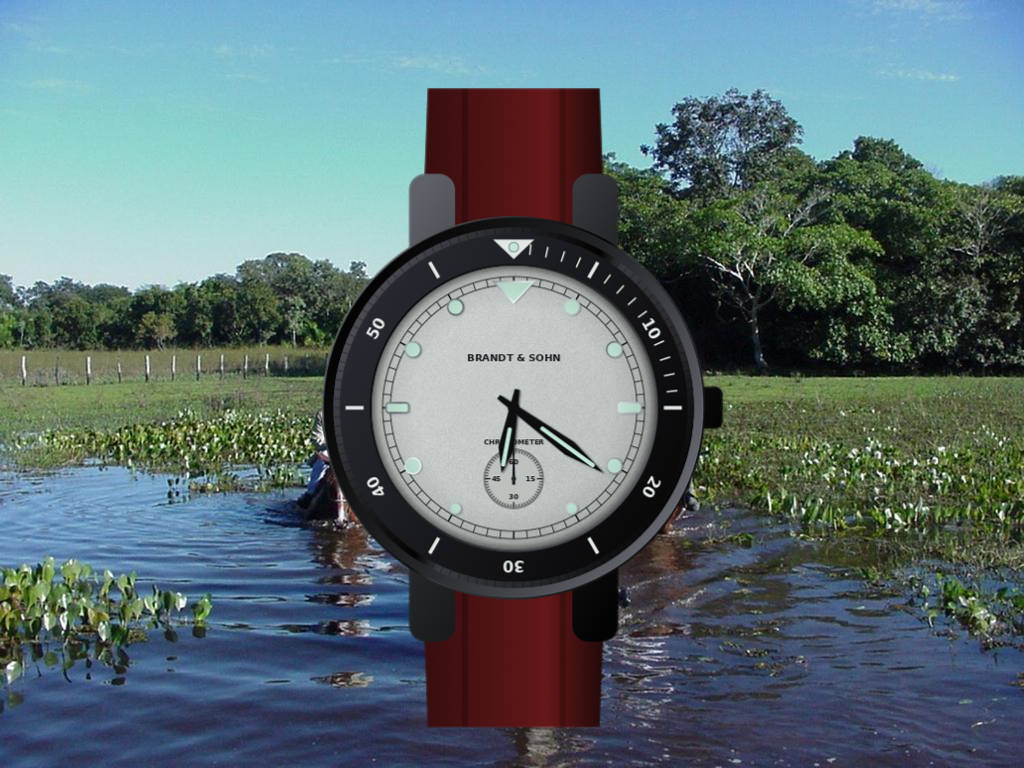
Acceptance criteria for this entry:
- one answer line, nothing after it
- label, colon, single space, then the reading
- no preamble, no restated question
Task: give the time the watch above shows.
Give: 6:21
